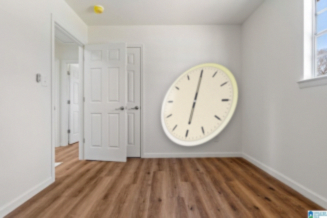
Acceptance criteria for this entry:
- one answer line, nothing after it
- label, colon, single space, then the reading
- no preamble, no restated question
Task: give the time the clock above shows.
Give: 6:00
